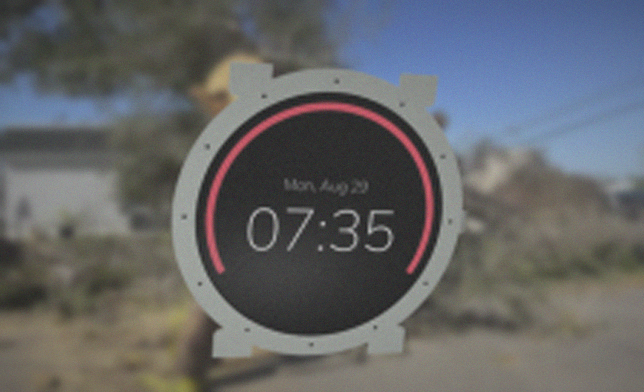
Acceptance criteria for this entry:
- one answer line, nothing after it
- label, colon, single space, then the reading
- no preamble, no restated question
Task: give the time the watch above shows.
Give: 7:35
